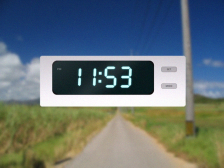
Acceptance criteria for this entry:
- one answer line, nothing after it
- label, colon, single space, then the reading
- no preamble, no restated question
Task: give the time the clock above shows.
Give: 11:53
